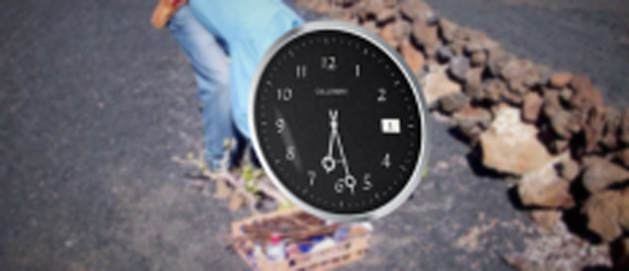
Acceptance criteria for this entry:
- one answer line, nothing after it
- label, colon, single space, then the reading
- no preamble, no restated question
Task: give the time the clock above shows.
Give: 6:28
